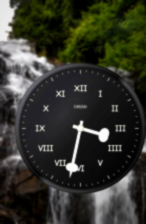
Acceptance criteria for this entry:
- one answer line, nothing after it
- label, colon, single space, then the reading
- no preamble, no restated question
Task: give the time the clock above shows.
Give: 3:32
